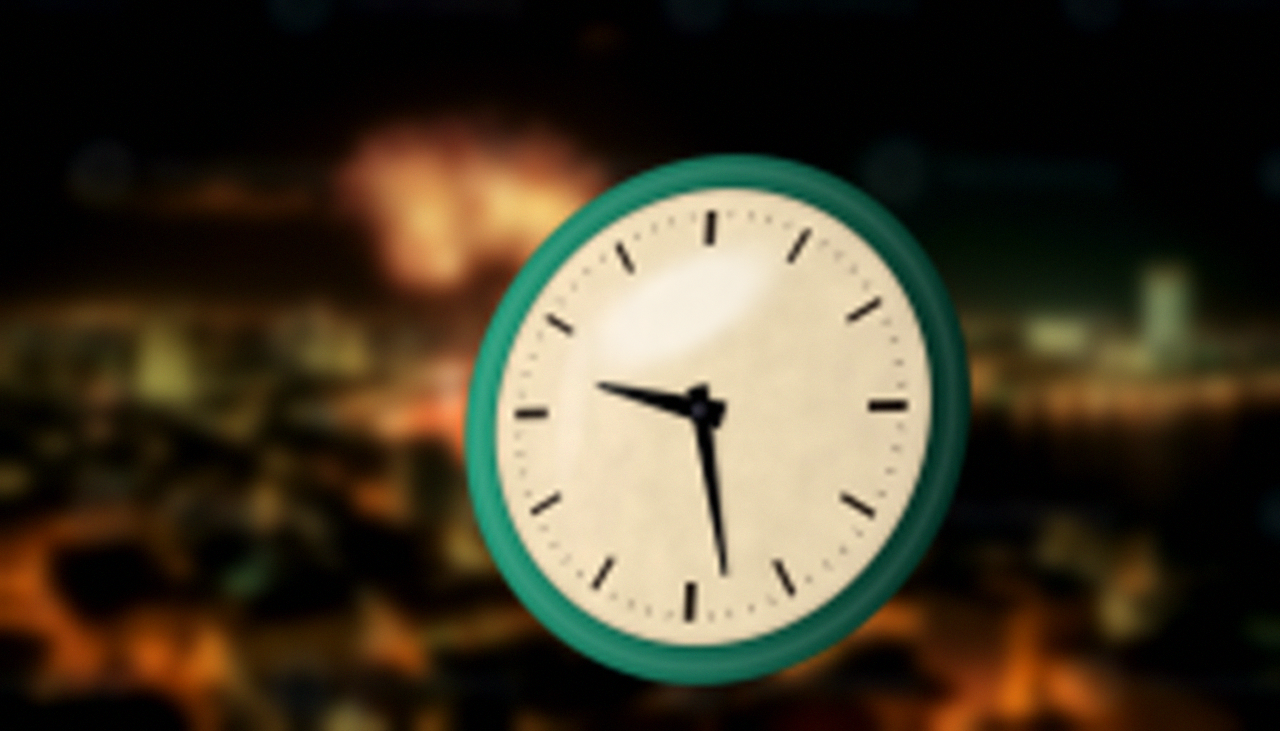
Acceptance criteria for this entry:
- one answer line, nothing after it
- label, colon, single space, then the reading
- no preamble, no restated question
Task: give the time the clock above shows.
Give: 9:28
